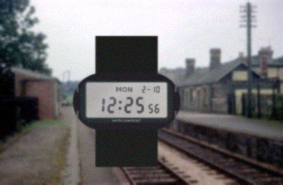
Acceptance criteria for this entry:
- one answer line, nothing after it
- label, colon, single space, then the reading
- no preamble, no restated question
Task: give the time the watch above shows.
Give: 12:25:56
